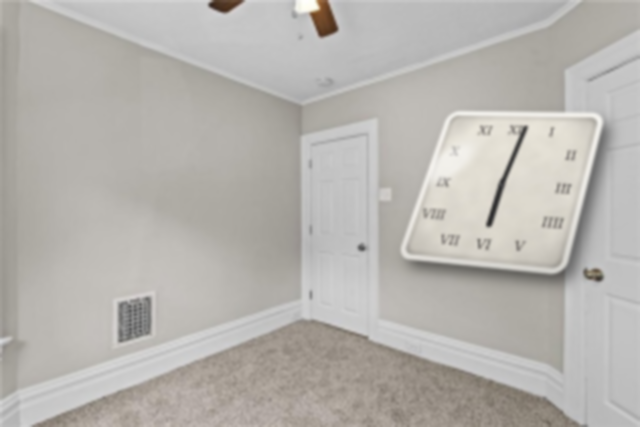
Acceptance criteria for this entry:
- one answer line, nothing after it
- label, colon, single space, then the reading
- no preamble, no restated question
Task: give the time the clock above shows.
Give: 6:01
